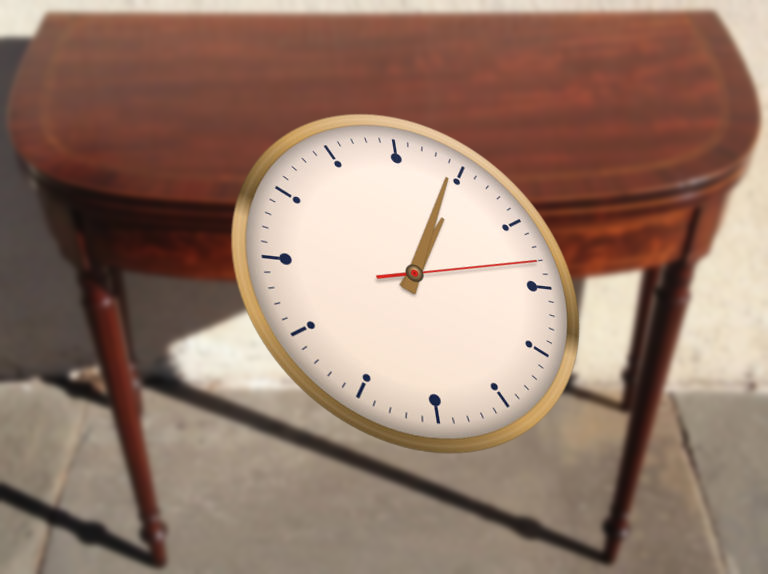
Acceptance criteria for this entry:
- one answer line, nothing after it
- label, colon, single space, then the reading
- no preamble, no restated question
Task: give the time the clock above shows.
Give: 1:04:13
